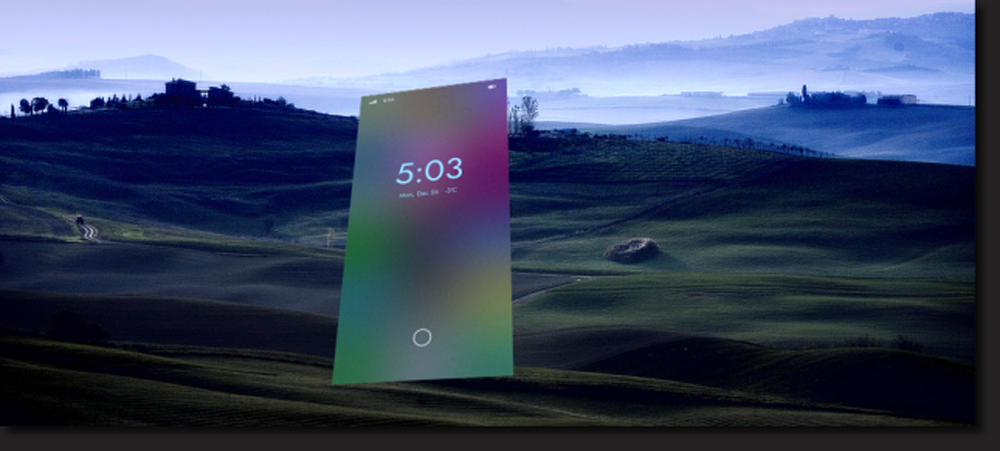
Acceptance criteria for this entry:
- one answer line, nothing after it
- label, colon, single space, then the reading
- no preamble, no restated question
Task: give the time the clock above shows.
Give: 5:03
